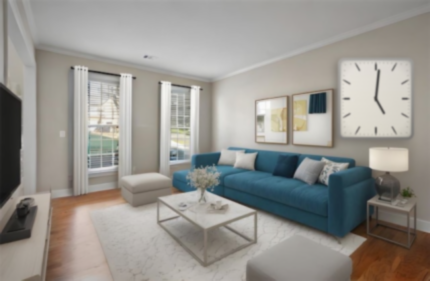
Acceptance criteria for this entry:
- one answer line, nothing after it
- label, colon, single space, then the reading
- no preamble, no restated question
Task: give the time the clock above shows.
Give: 5:01
